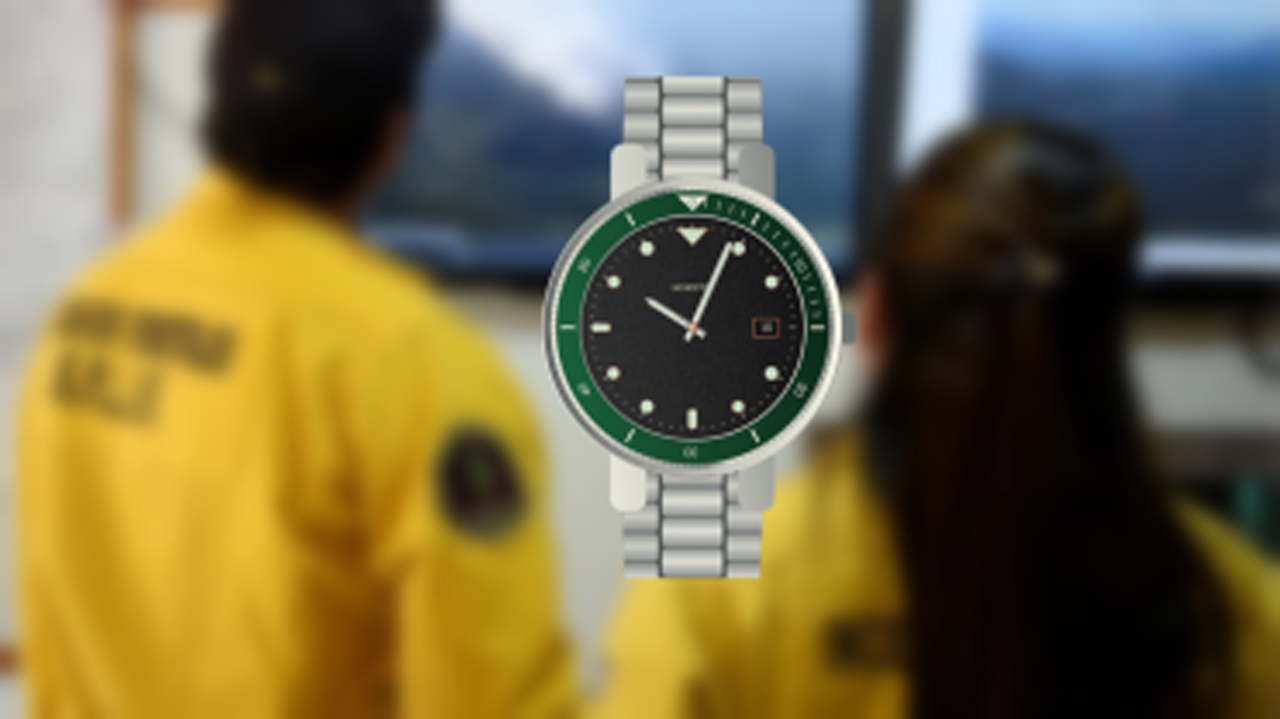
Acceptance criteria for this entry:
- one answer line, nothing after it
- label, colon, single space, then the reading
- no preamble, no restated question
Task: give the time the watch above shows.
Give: 10:04
